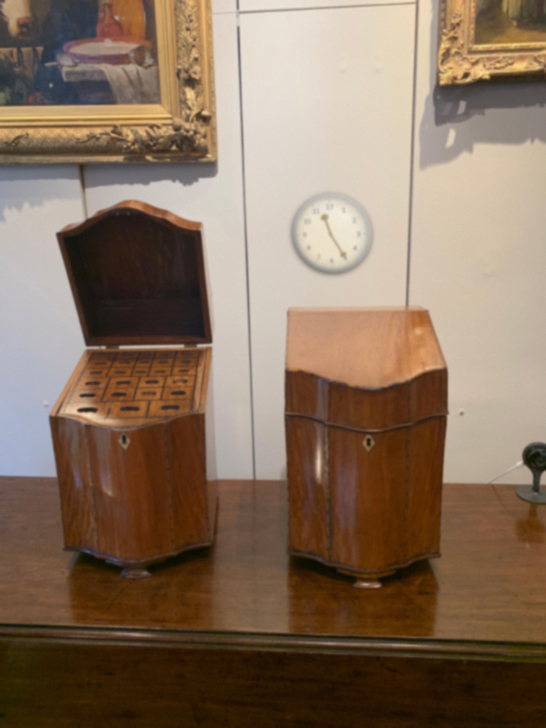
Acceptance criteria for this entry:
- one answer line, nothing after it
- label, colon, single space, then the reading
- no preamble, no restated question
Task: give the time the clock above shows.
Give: 11:25
